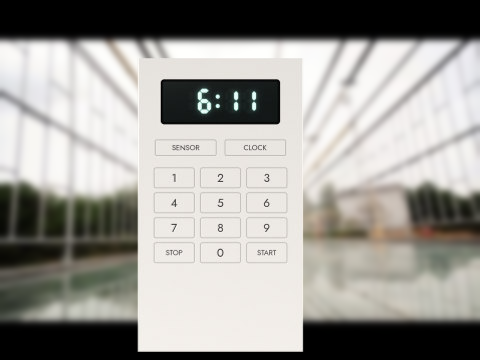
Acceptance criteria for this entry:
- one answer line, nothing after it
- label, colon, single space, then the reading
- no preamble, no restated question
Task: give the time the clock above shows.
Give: 6:11
